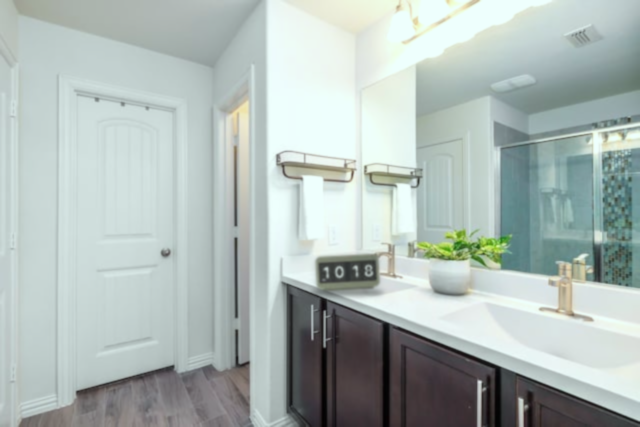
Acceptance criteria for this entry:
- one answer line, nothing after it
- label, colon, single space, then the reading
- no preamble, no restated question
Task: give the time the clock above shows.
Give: 10:18
